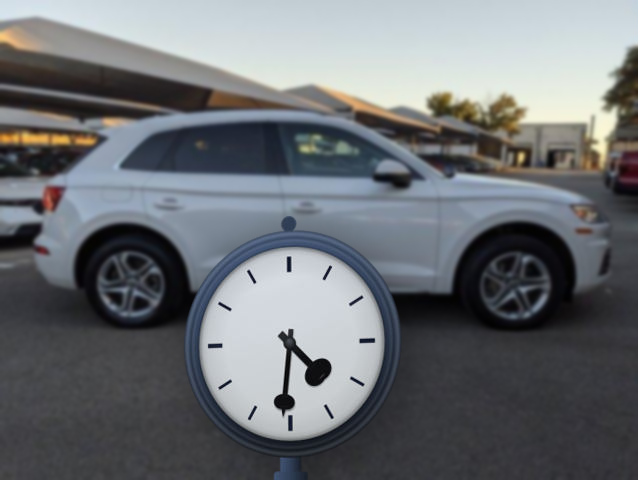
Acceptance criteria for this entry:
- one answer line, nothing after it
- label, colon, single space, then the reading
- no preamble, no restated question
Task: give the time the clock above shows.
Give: 4:31
